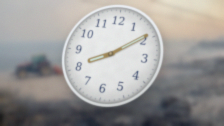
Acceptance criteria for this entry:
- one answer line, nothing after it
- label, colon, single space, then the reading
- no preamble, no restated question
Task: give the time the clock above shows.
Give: 8:09
